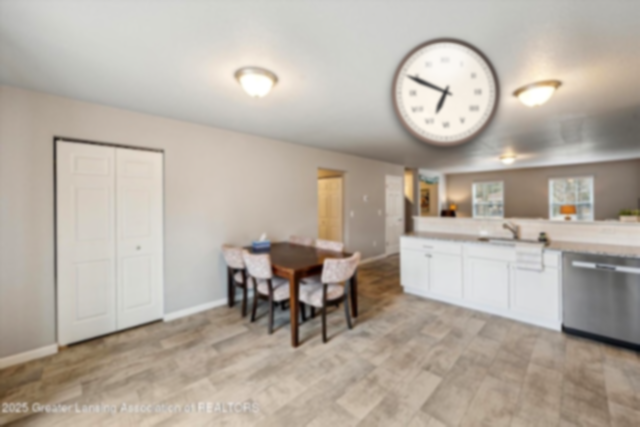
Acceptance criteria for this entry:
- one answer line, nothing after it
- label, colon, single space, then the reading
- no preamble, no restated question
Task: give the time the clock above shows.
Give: 6:49
